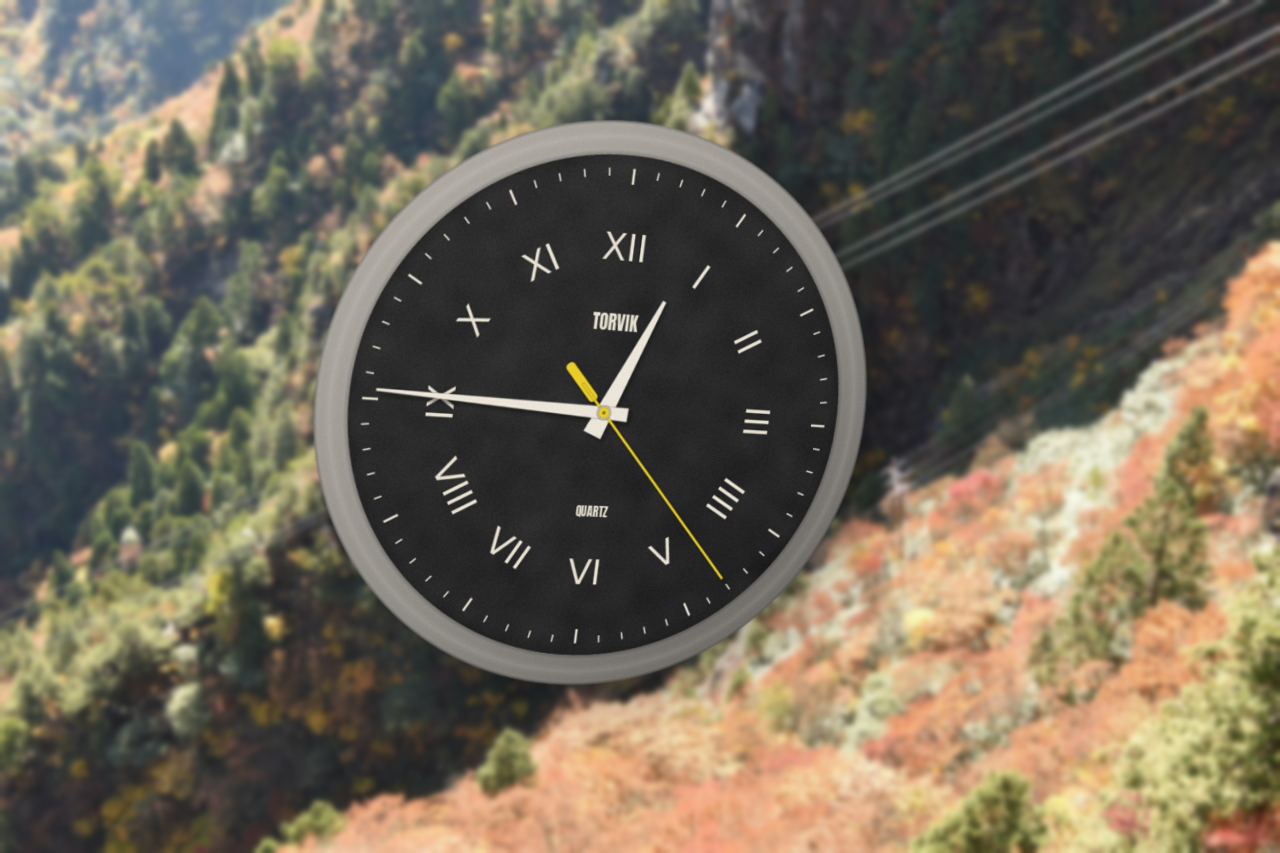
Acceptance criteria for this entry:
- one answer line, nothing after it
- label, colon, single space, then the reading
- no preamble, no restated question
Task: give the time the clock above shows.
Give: 12:45:23
